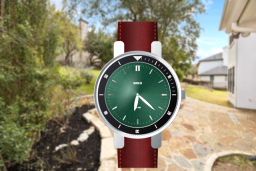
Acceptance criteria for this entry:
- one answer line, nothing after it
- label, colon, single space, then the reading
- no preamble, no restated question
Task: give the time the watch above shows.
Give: 6:22
